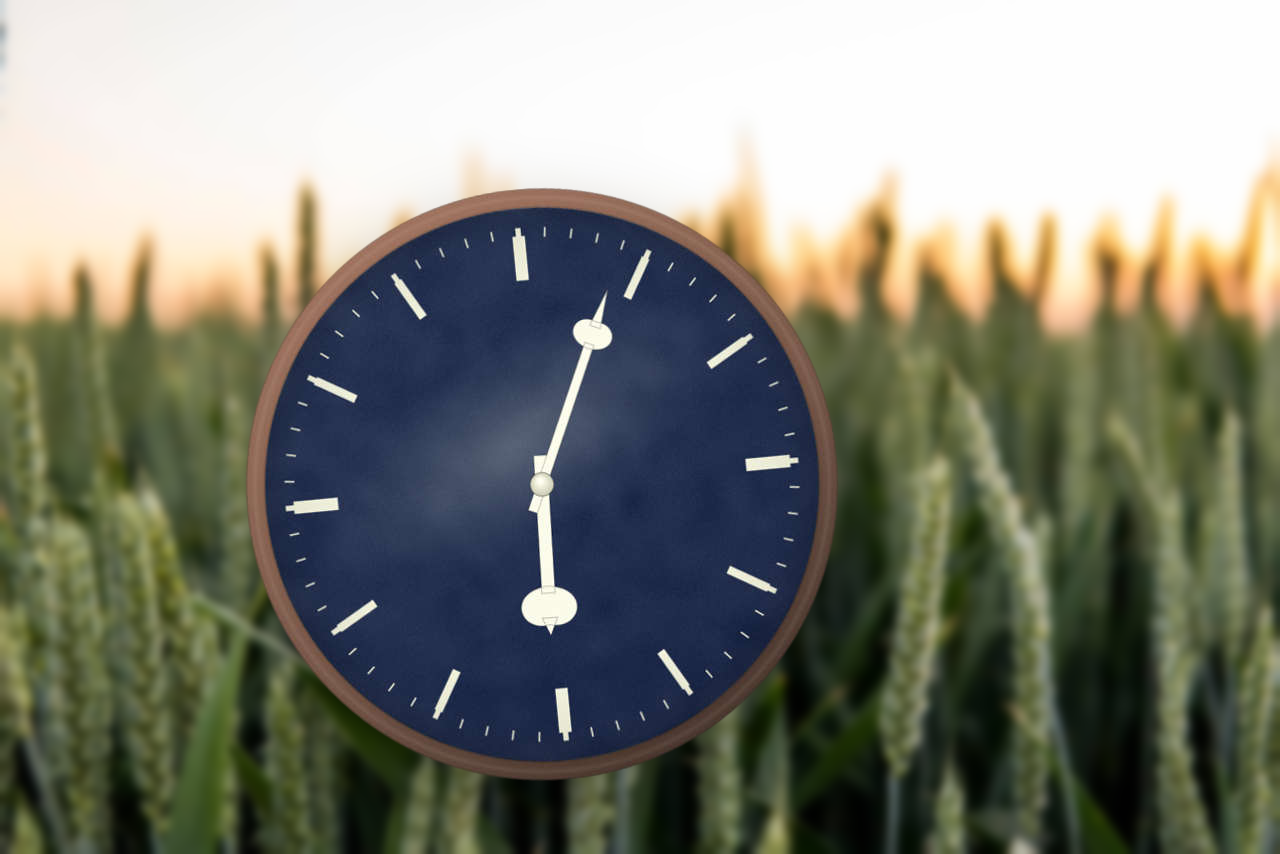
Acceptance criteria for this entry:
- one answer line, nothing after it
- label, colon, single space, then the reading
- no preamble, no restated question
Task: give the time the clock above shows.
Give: 6:04
